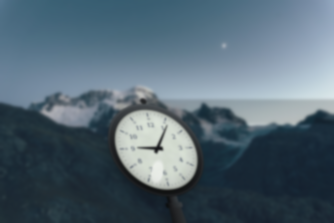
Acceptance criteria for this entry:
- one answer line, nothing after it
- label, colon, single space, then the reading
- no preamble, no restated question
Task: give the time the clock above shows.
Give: 9:06
